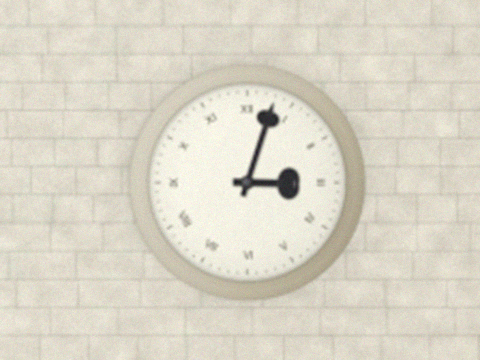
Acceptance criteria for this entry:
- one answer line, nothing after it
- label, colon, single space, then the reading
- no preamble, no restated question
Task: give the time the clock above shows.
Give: 3:03
